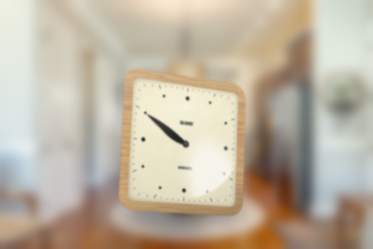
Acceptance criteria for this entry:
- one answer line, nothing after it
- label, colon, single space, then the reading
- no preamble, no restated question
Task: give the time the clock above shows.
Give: 9:50
